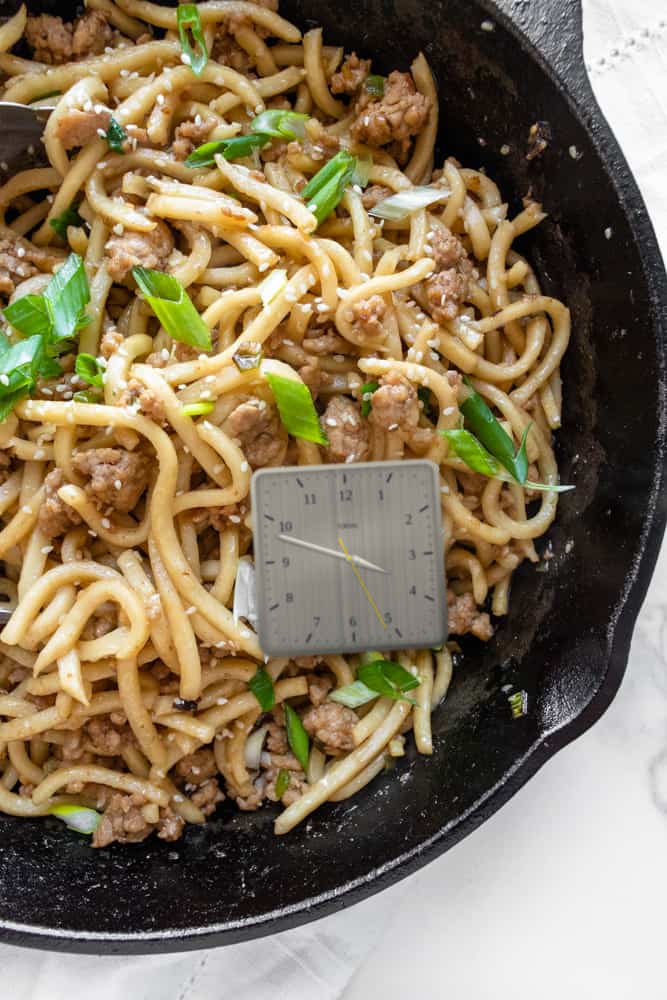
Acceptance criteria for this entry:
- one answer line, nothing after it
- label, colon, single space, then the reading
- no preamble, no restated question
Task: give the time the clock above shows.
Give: 3:48:26
